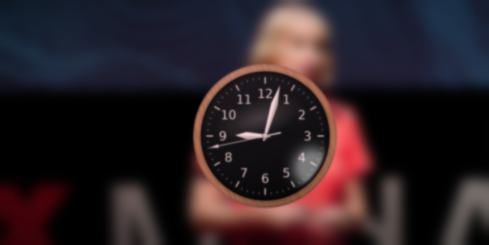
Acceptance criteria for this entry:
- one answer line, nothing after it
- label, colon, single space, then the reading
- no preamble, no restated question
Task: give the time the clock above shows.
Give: 9:02:43
